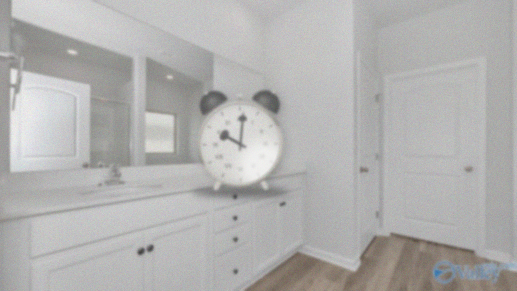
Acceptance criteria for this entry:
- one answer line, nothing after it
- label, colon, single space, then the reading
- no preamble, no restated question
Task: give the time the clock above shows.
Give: 10:01
